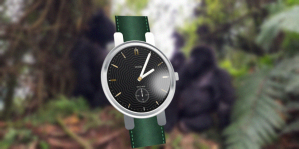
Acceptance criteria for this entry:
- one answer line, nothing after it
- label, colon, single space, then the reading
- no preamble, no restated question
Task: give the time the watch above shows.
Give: 2:05
